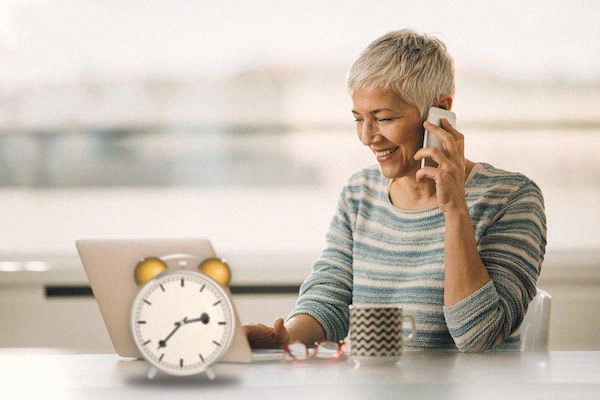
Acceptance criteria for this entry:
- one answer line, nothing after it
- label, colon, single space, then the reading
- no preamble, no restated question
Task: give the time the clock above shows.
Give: 2:37
